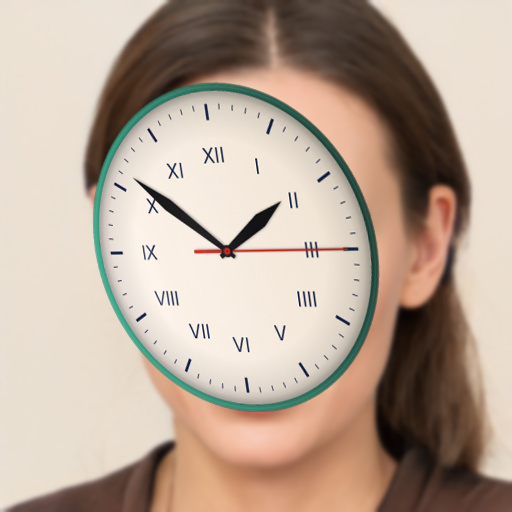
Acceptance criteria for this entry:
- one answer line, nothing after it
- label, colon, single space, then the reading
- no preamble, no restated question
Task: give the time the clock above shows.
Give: 1:51:15
